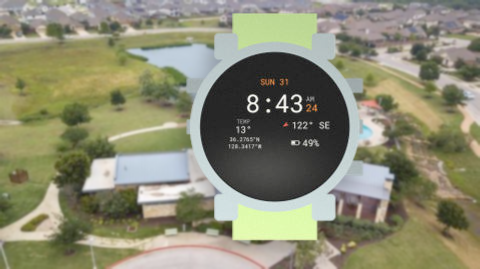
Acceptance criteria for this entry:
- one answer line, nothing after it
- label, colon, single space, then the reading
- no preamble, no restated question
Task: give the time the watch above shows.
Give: 8:43:24
